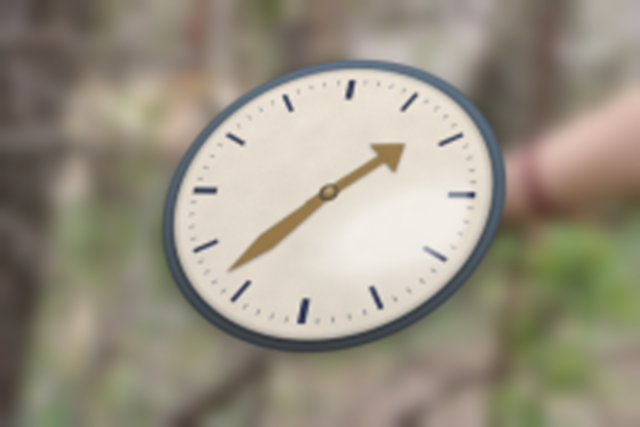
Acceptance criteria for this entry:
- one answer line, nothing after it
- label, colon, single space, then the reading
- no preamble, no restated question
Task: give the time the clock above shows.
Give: 1:37
